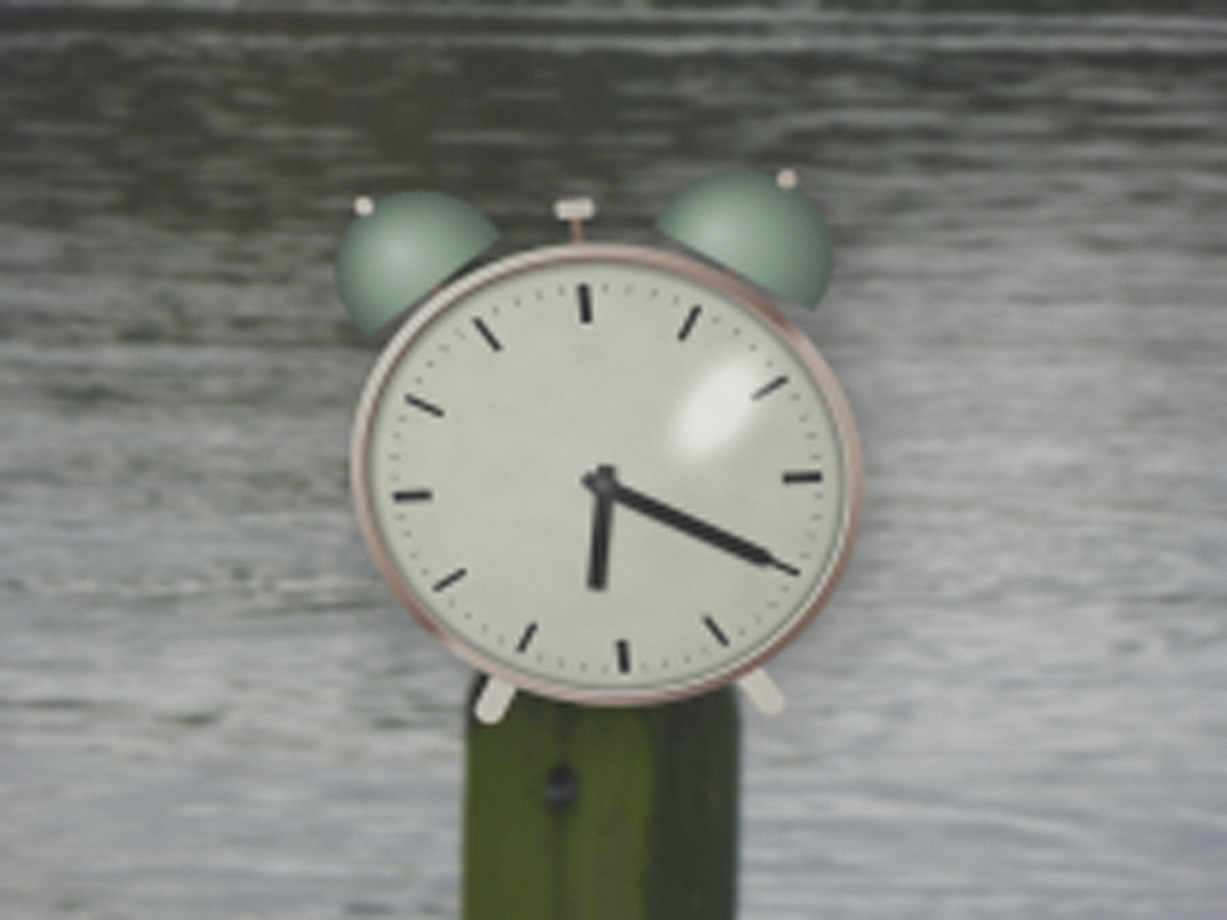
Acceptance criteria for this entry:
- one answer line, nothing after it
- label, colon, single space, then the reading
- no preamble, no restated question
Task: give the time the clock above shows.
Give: 6:20
